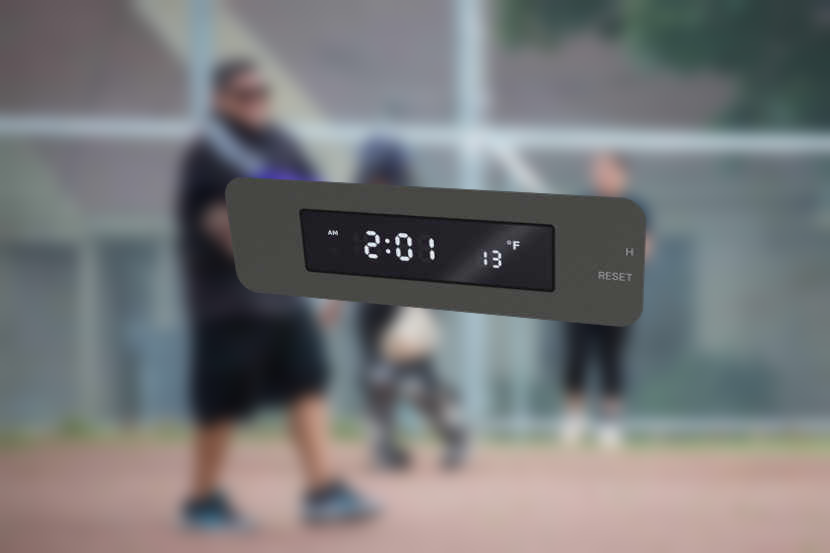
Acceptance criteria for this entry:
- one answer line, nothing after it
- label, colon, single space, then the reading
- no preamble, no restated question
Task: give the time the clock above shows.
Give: 2:01
